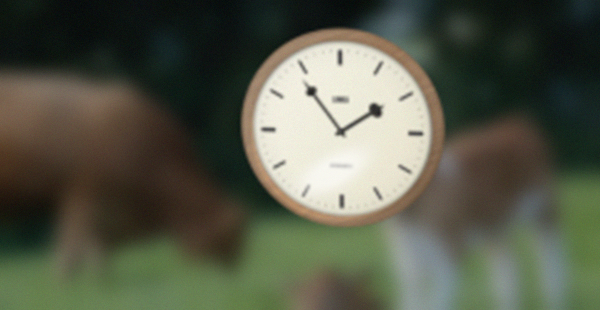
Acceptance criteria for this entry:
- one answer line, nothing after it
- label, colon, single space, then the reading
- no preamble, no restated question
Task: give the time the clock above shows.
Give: 1:54
